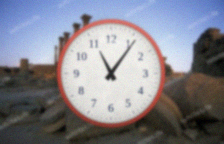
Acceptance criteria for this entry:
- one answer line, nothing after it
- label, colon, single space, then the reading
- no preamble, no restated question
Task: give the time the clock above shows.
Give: 11:06
